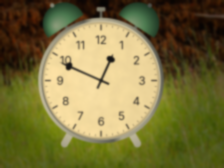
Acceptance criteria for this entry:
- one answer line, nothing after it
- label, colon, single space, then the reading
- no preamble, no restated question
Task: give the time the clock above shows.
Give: 12:49
